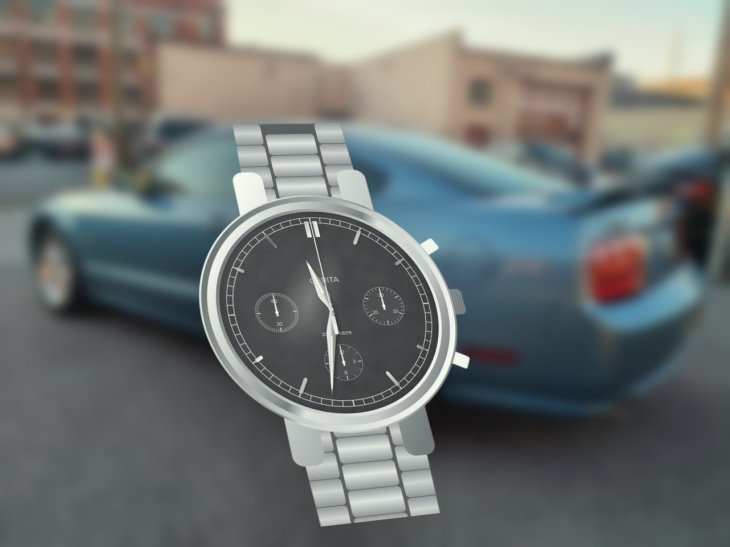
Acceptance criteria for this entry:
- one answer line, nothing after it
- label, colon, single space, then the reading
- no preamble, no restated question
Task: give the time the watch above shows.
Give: 11:32
